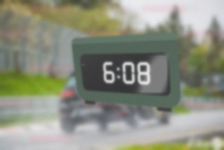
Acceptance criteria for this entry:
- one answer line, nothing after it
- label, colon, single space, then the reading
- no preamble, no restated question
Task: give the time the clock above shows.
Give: 6:08
